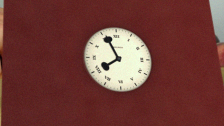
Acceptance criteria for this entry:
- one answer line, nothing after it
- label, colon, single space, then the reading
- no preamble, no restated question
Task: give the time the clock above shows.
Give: 7:56
